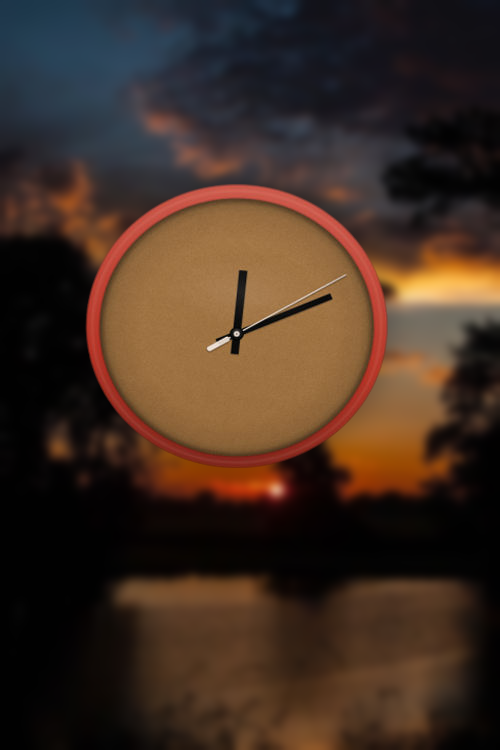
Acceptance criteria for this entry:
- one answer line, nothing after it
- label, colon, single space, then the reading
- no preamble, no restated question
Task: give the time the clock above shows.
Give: 12:11:10
